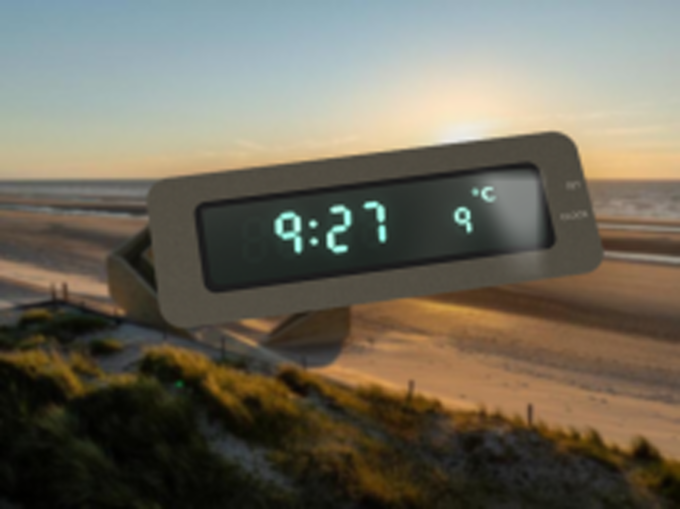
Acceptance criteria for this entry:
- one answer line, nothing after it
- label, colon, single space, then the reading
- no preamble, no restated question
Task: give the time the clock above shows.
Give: 9:27
